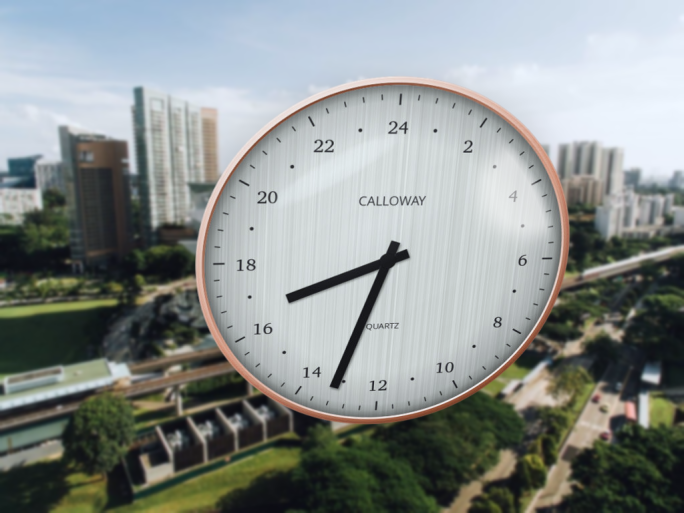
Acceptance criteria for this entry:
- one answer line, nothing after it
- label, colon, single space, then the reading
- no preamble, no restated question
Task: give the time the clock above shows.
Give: 16:33
